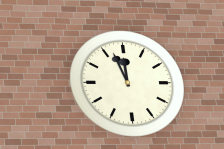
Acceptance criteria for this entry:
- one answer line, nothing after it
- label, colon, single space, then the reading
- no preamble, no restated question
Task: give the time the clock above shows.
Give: 11:57
